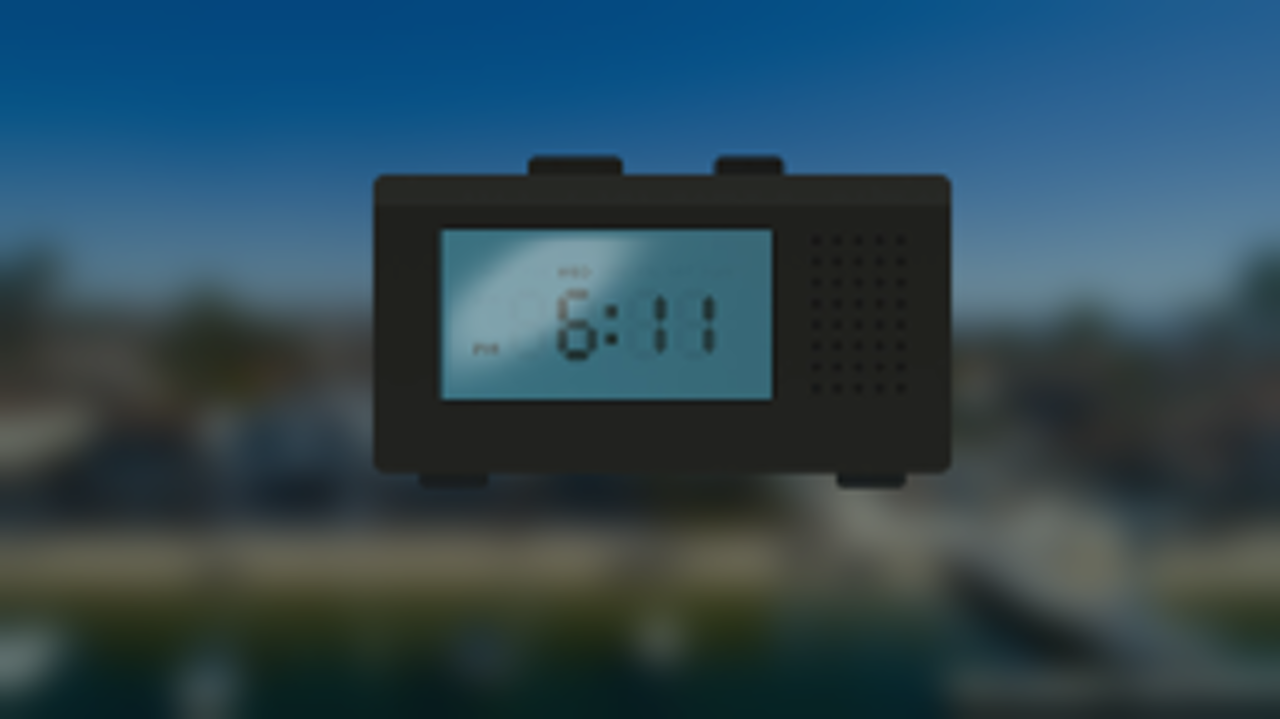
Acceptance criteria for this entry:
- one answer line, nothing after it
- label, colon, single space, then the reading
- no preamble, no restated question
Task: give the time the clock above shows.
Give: 6:11
